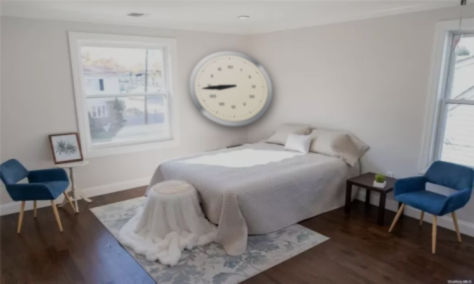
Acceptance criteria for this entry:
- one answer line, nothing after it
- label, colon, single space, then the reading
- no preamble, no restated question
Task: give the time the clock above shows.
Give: 8:44
